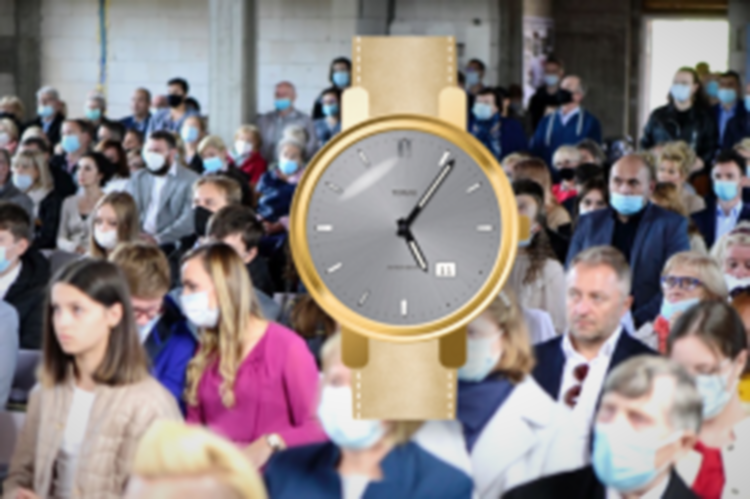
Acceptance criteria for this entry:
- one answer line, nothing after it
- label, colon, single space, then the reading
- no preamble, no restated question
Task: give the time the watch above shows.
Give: 5:06
